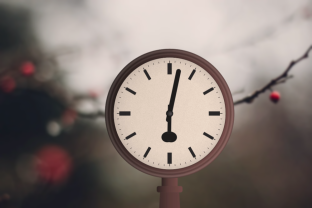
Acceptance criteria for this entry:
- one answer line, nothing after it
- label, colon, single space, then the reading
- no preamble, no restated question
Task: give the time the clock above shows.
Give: 6:02
